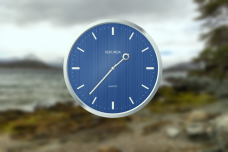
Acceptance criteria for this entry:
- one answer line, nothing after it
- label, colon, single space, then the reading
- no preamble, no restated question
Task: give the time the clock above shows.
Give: 1:37
